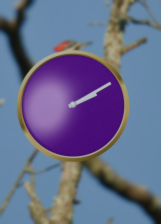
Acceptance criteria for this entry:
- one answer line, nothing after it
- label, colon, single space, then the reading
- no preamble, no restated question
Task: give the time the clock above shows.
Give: 2:10
